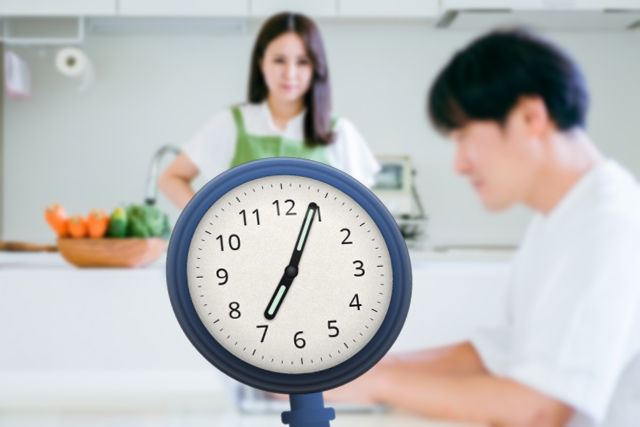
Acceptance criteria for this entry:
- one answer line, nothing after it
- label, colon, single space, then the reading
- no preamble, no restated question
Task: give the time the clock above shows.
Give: 7:04
